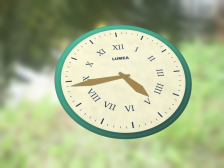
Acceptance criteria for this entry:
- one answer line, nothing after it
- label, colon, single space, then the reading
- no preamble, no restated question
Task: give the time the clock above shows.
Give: 4:44
